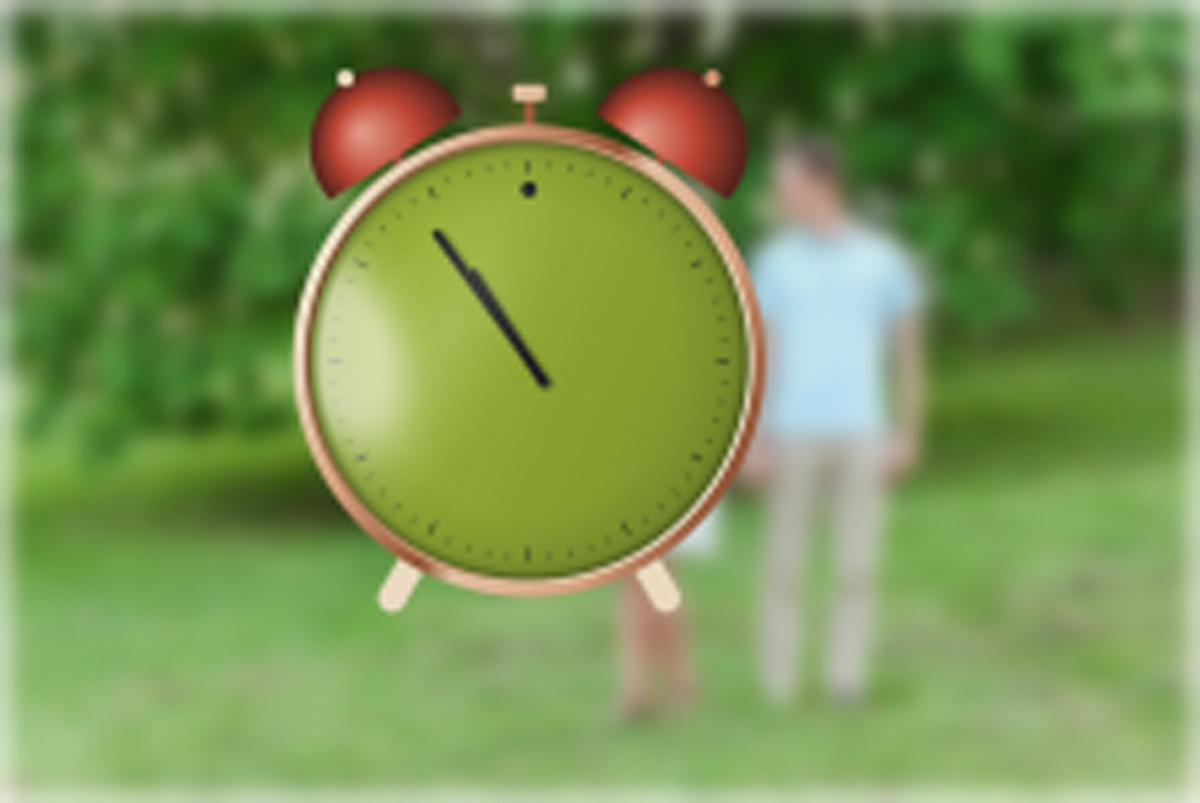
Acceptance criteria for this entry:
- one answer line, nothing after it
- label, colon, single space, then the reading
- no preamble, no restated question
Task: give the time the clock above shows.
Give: 10:54
